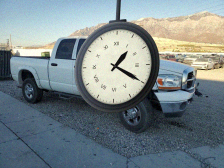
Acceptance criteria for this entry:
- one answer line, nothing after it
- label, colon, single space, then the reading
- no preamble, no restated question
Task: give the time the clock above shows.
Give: 1:20
